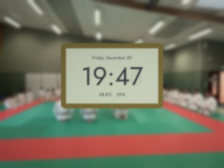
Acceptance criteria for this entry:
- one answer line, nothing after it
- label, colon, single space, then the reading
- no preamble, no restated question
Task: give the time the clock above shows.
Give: 19:47
